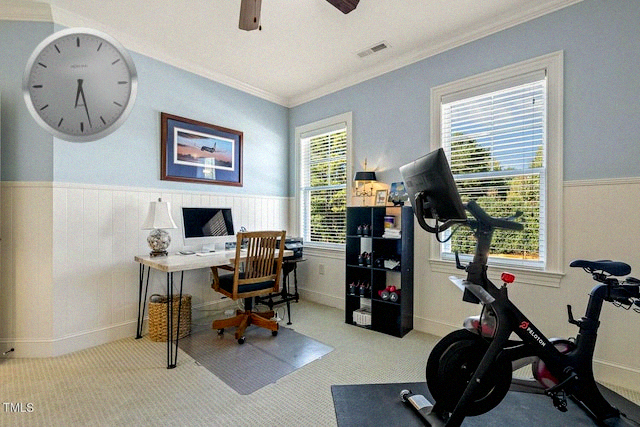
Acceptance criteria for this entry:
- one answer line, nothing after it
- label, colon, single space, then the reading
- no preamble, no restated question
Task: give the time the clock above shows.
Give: 6:28
